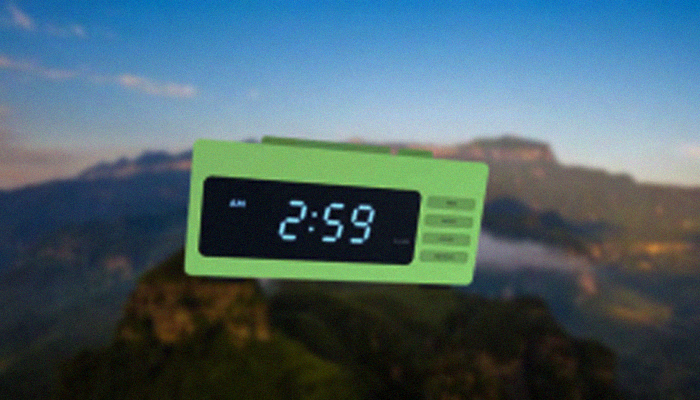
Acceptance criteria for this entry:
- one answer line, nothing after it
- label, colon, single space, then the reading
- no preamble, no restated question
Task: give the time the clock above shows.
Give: 2:59
